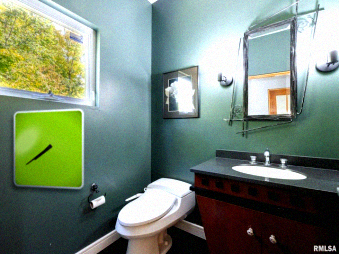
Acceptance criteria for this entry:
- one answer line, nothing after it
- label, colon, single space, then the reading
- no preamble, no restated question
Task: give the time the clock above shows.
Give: 7:39
